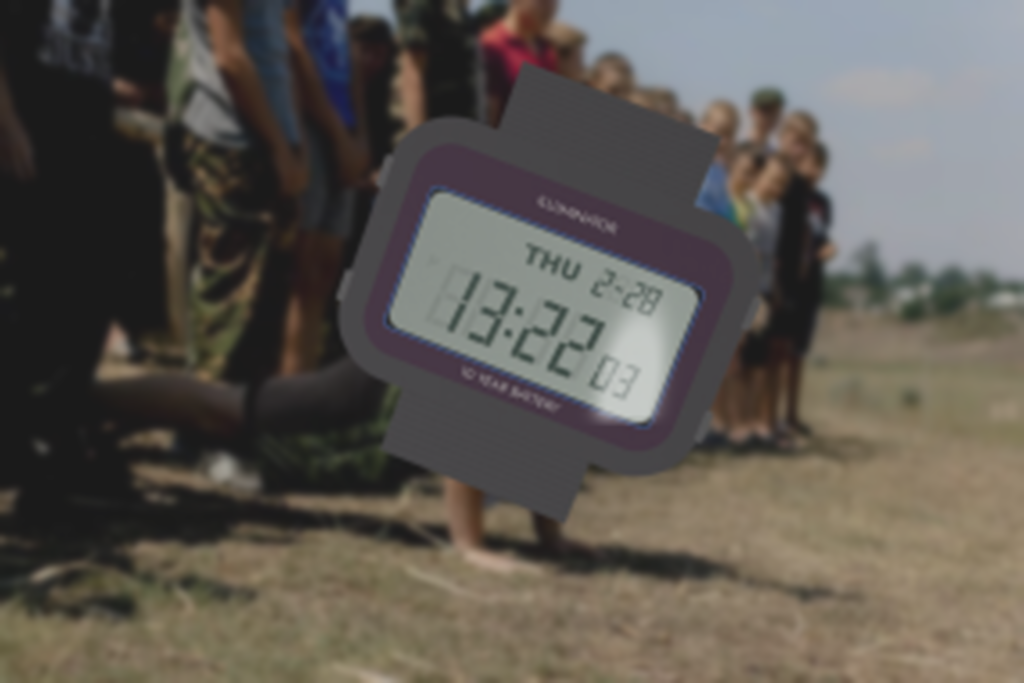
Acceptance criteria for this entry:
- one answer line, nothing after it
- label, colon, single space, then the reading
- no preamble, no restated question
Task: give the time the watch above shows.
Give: 13:22:03
